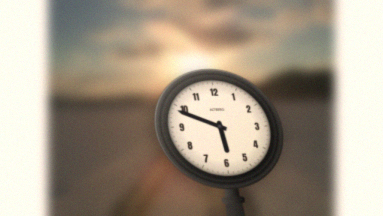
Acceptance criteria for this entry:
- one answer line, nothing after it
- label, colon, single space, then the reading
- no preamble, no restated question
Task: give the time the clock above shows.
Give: 5:49
